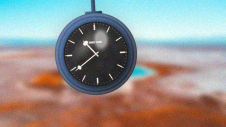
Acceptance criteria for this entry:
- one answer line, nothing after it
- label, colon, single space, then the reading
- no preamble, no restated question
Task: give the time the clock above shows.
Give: 10:39
